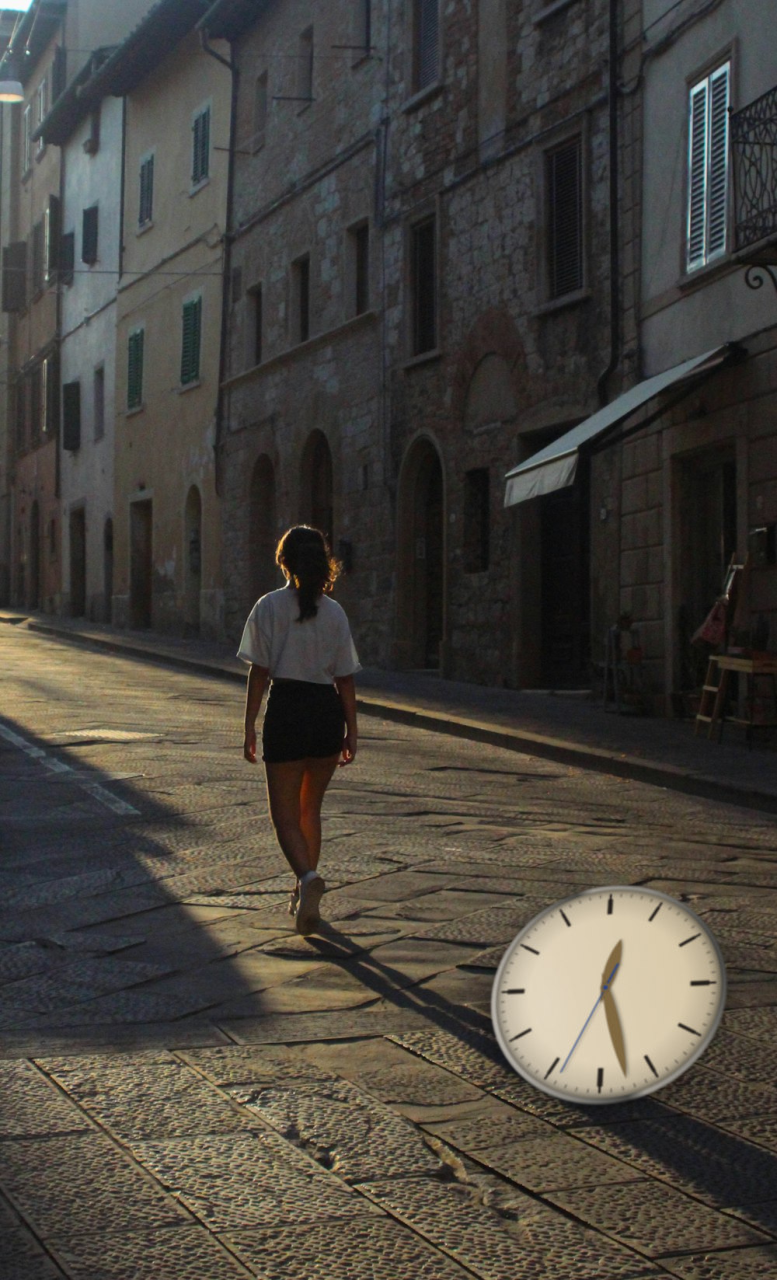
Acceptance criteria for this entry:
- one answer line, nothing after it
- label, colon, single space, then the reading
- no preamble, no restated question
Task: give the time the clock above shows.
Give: 12:27:34
